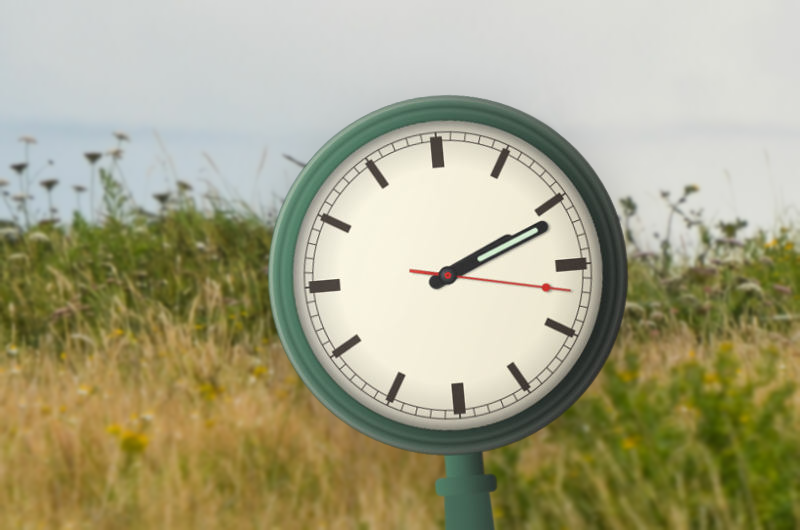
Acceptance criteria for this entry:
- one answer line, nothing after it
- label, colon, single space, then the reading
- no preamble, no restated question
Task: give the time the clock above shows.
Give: 2:11:17
